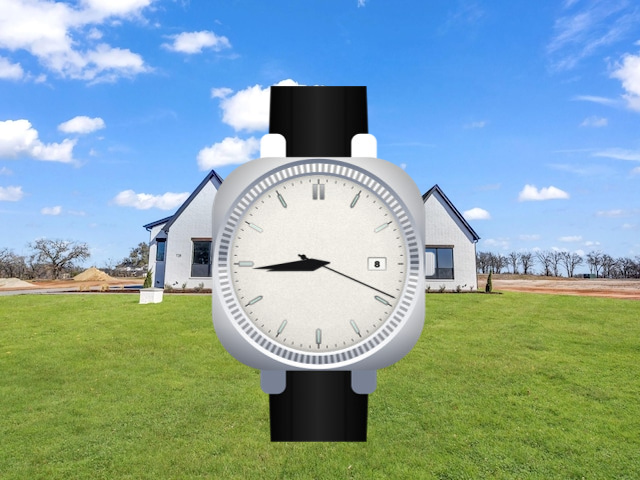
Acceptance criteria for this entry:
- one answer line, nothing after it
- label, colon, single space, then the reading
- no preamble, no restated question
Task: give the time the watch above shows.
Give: 8:44:19
